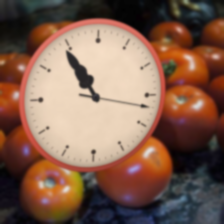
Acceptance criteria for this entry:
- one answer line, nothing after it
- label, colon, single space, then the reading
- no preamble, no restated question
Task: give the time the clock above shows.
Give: 10:54:17
